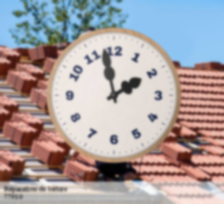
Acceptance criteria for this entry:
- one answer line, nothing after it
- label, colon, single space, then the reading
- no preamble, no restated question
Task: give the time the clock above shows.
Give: 1:58
